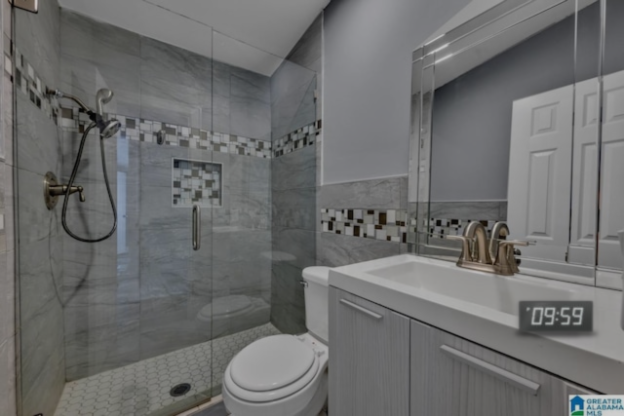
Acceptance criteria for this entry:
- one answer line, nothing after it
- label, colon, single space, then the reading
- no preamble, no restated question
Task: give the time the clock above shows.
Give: 9:59
